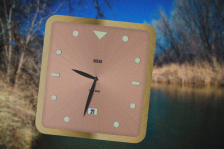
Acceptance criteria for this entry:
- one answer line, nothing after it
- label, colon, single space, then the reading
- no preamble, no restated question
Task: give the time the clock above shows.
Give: 9:32
